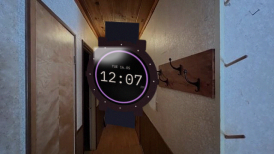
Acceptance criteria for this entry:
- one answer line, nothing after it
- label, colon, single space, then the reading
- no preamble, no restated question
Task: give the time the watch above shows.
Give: 12:07
